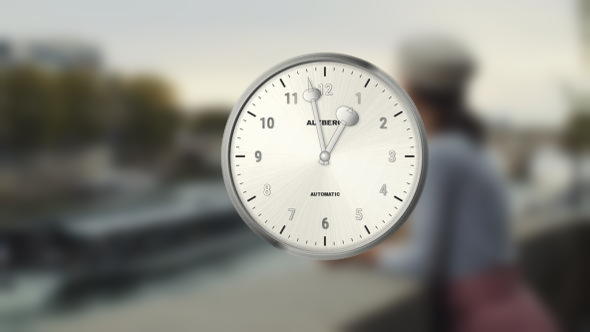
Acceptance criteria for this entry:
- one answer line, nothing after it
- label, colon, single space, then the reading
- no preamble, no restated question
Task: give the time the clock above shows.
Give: 12:58
